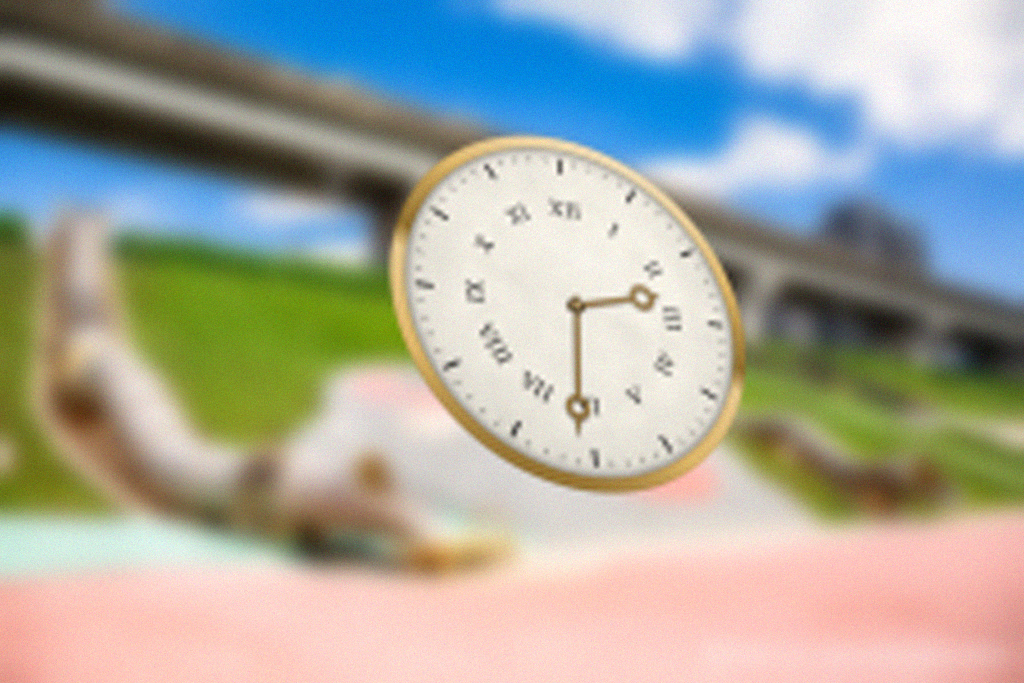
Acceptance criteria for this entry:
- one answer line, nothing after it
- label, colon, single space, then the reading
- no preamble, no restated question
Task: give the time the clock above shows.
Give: 2:31
